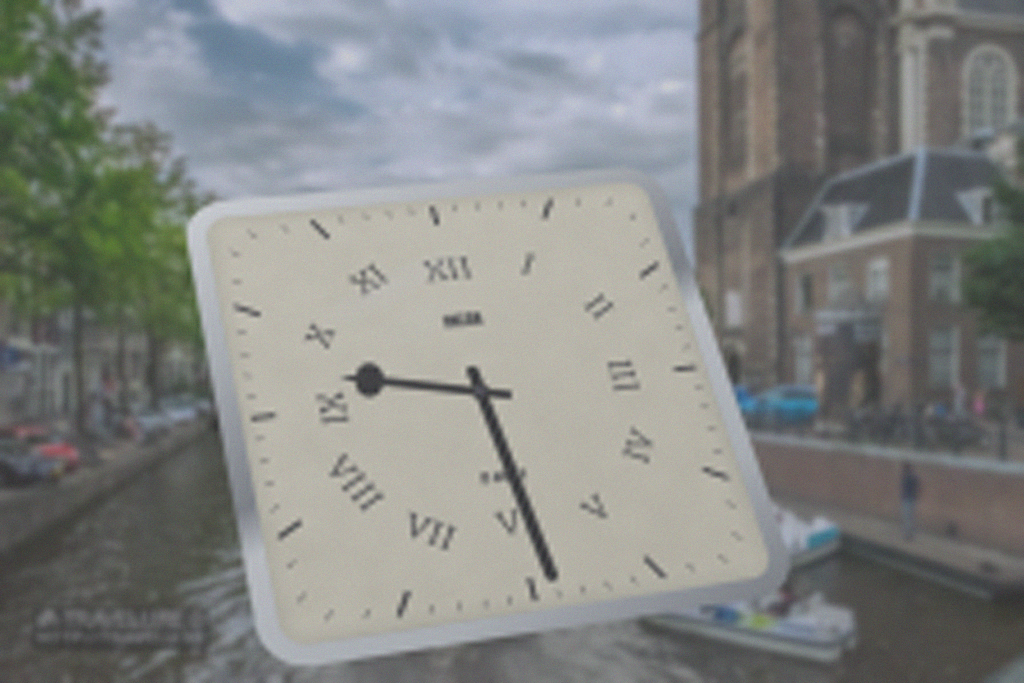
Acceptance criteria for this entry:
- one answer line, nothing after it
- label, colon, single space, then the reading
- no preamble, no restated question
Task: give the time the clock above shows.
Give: 9:29
